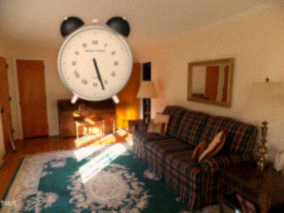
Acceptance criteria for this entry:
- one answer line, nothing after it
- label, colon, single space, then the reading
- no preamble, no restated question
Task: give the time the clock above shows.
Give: 5:27
